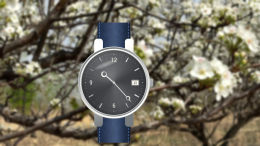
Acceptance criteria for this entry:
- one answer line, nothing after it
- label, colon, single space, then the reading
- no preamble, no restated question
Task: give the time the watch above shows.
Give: 10:23
